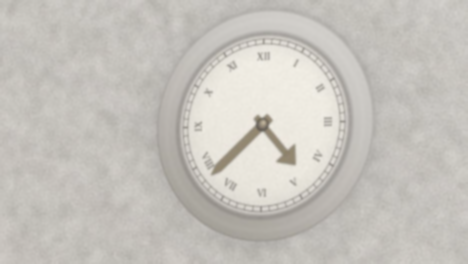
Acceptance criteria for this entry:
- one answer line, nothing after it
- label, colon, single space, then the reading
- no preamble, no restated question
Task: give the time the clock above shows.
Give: 4:38
